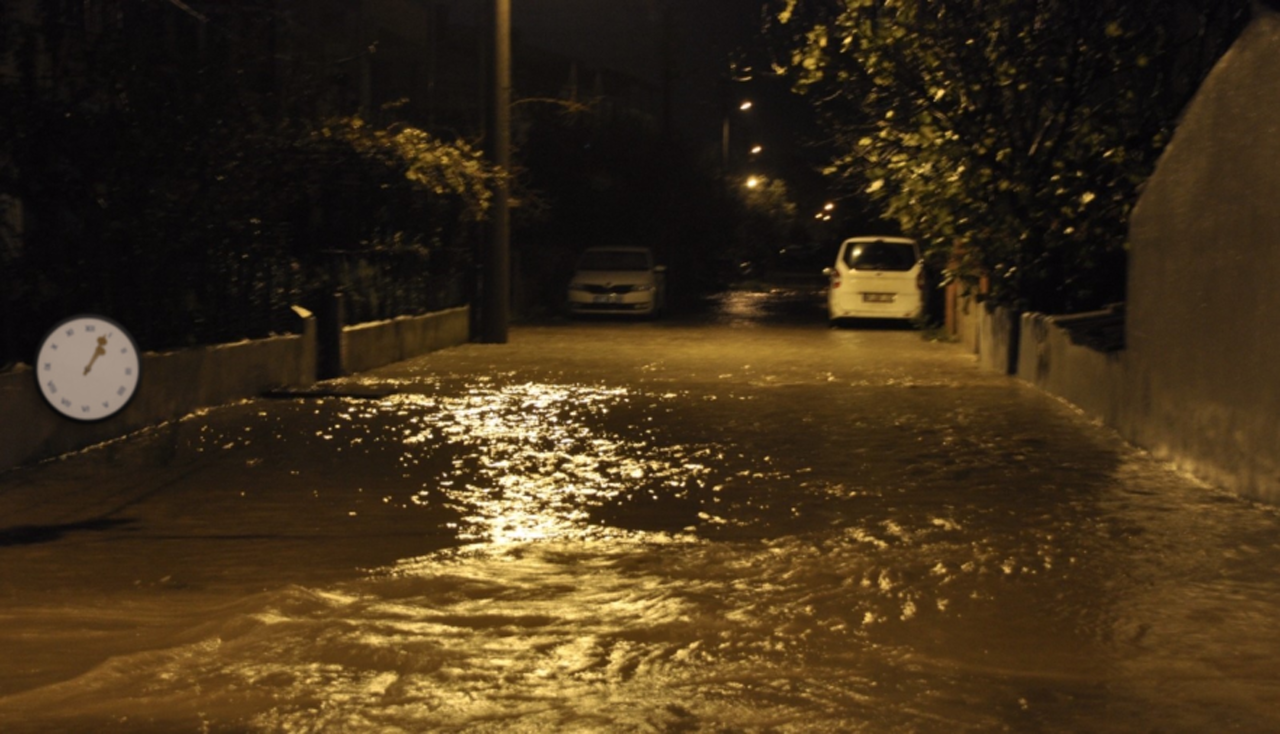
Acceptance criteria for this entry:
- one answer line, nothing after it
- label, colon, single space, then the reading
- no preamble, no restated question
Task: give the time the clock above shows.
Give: 1:04
